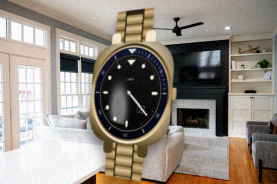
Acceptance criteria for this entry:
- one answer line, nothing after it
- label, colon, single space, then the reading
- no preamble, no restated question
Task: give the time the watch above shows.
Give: 4:22
